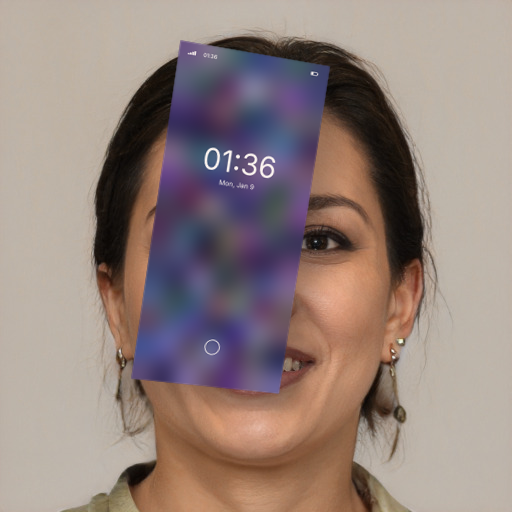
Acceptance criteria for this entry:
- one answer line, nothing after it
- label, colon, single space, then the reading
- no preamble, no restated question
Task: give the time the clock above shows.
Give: 1:36
